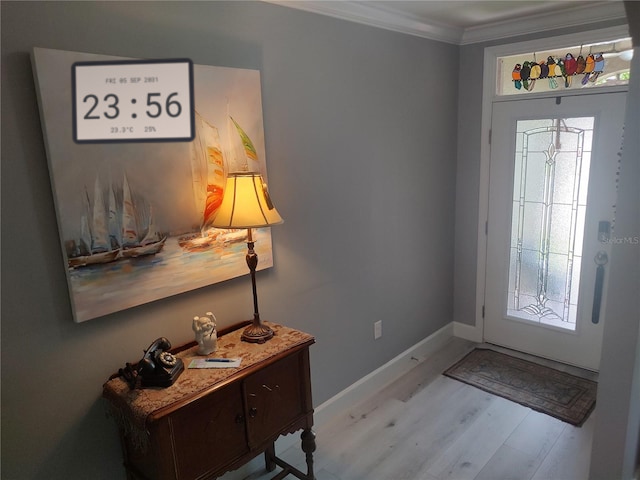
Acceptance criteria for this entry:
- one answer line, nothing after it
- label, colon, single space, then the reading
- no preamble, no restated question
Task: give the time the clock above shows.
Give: 23:56
